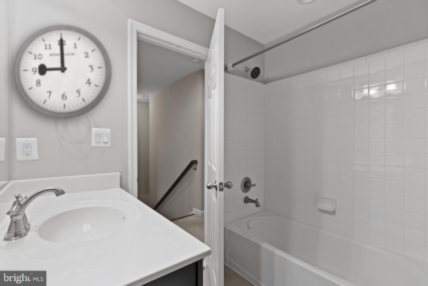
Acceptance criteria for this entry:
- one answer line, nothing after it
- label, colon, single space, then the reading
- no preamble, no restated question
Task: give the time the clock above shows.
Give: 9:00
